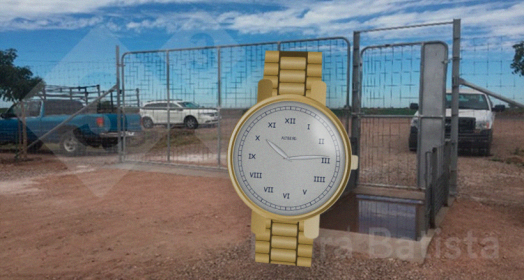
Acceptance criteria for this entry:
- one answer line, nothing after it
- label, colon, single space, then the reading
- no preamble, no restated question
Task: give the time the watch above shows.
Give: 10:14
